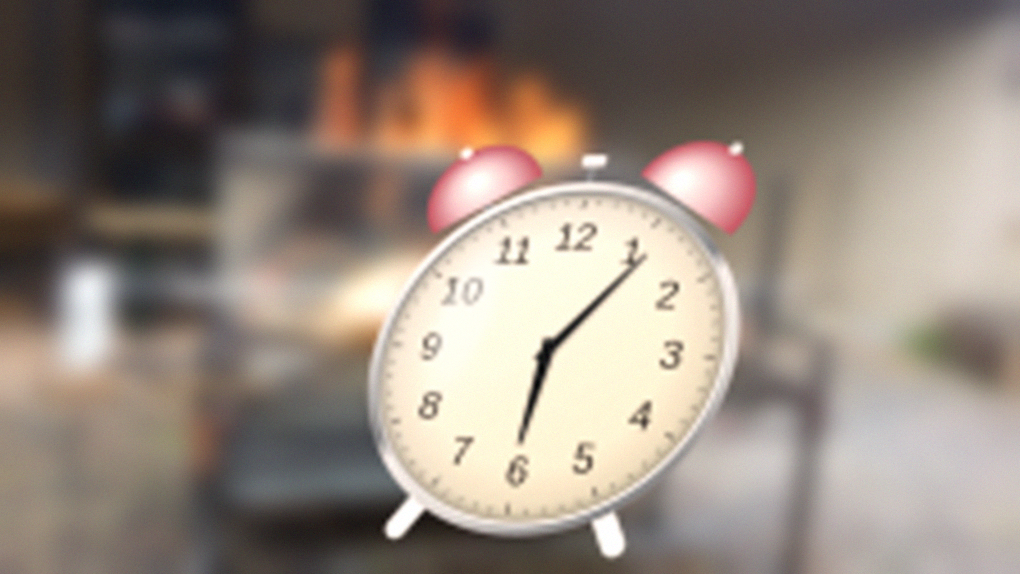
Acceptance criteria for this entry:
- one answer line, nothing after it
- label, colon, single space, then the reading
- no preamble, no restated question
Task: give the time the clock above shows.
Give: 6:06
